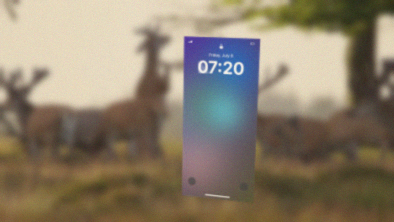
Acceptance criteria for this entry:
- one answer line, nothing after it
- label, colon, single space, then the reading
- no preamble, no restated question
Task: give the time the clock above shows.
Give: 7:20
